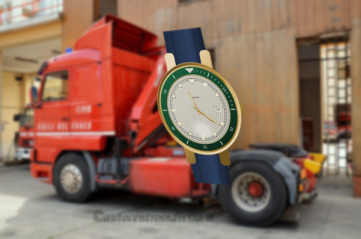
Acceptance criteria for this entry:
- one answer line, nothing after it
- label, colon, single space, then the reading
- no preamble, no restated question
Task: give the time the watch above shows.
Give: 11:21
